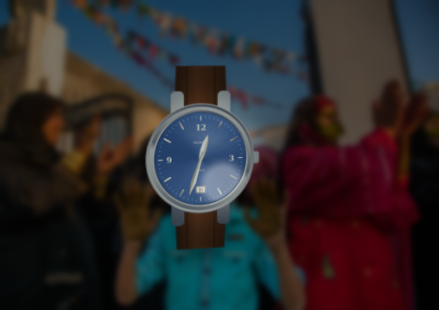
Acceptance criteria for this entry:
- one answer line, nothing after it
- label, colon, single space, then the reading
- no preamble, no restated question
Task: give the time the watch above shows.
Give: 12:33
